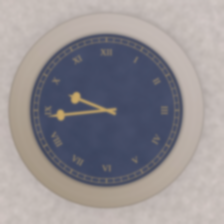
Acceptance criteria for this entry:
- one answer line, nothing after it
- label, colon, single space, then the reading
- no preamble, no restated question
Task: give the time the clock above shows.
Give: 9:44
